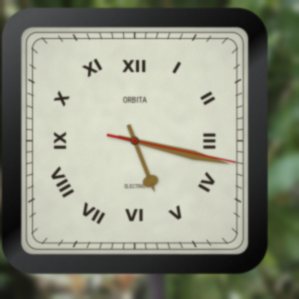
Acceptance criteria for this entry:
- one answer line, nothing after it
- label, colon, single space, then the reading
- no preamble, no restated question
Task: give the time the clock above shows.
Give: 5:17:17
